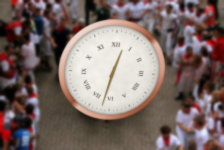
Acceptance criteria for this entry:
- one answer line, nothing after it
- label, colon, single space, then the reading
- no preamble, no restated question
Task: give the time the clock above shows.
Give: 12:32
